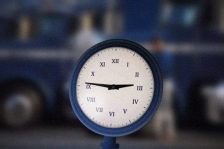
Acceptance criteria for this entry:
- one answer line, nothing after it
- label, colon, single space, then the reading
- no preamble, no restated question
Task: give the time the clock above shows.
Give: 2:46
